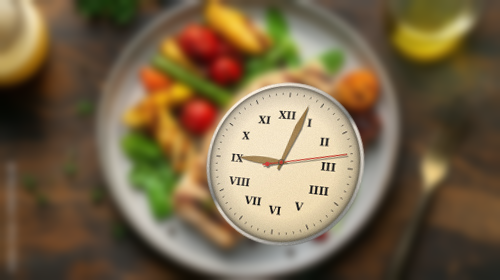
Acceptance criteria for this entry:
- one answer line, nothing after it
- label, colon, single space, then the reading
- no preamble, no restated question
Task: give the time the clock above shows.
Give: 9:03:13
